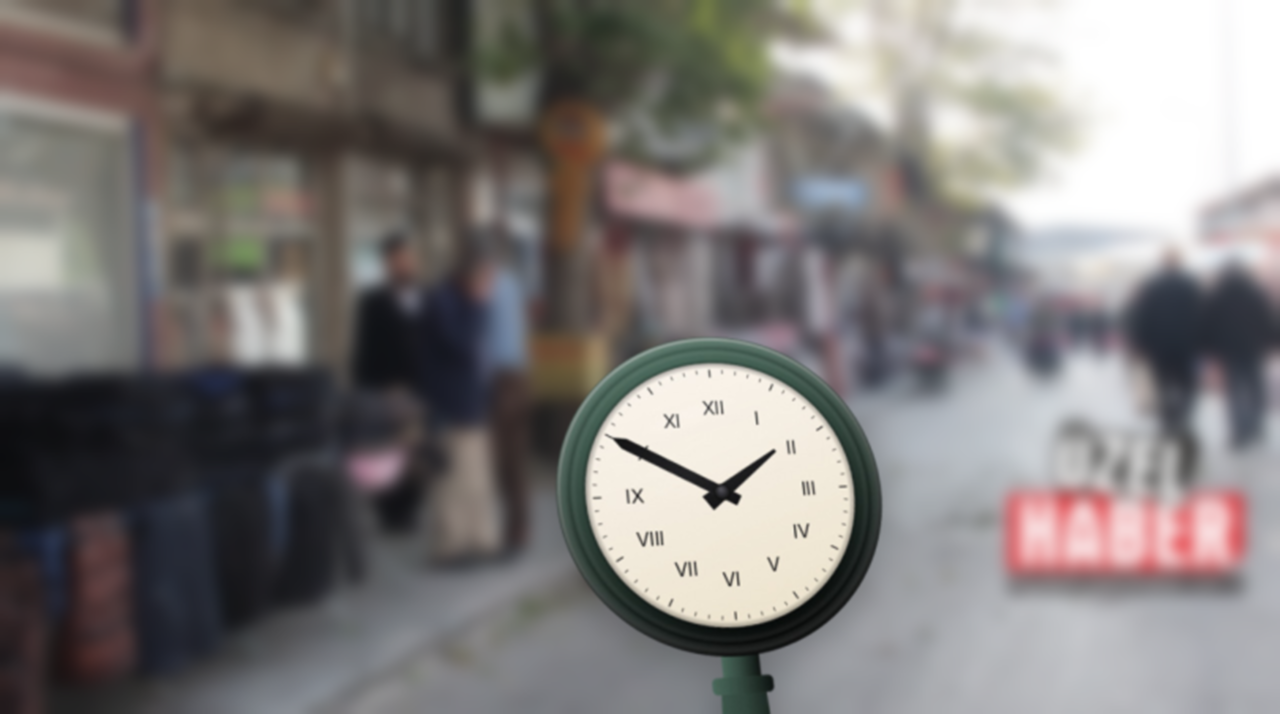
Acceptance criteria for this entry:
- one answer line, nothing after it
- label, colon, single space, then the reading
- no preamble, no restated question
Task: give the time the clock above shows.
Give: 1:50
